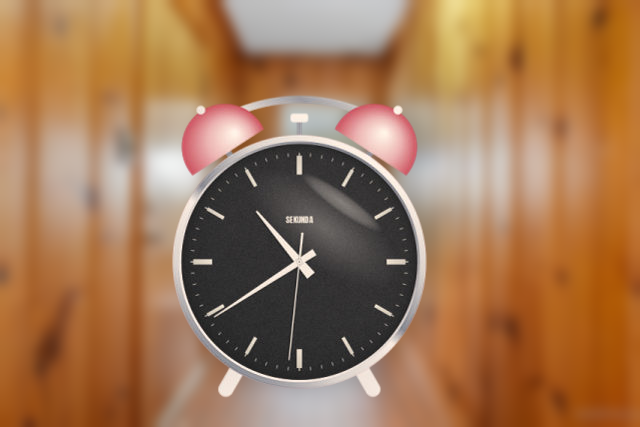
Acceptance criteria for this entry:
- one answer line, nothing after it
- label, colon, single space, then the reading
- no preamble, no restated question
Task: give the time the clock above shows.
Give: 10:39:31
